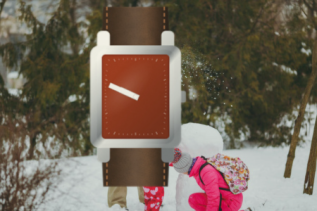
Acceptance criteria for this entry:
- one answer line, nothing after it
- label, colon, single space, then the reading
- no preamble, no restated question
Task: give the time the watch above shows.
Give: 9:49
